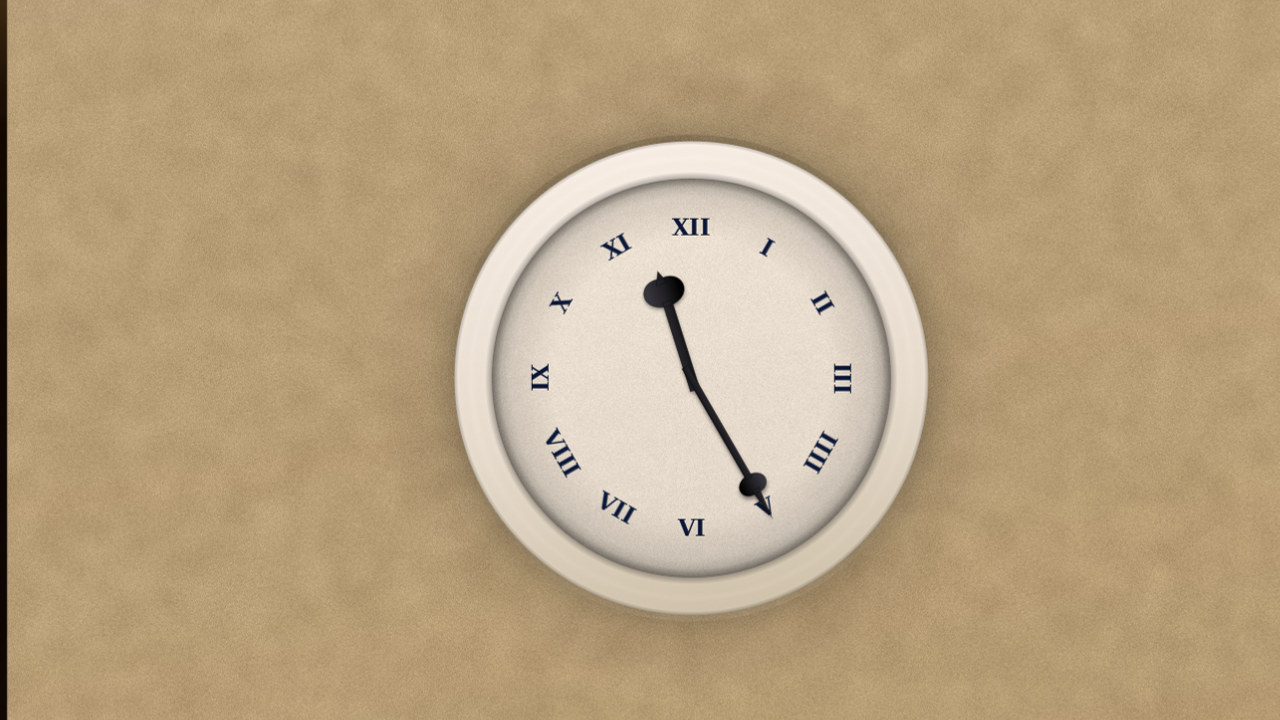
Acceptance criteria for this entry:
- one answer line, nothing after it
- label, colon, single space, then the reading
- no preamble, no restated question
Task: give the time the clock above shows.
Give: 11:25
